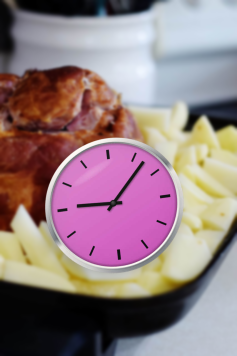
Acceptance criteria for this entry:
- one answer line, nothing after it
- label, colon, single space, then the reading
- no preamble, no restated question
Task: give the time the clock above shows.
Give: 9:07
